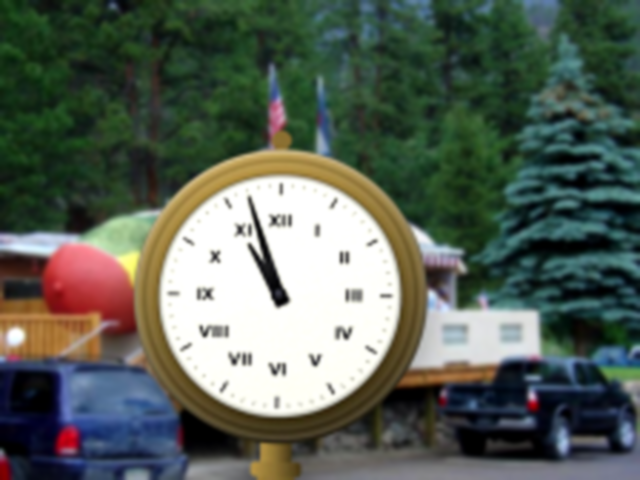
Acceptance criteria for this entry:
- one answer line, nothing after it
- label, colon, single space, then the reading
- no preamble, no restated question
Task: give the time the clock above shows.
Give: 10:57
